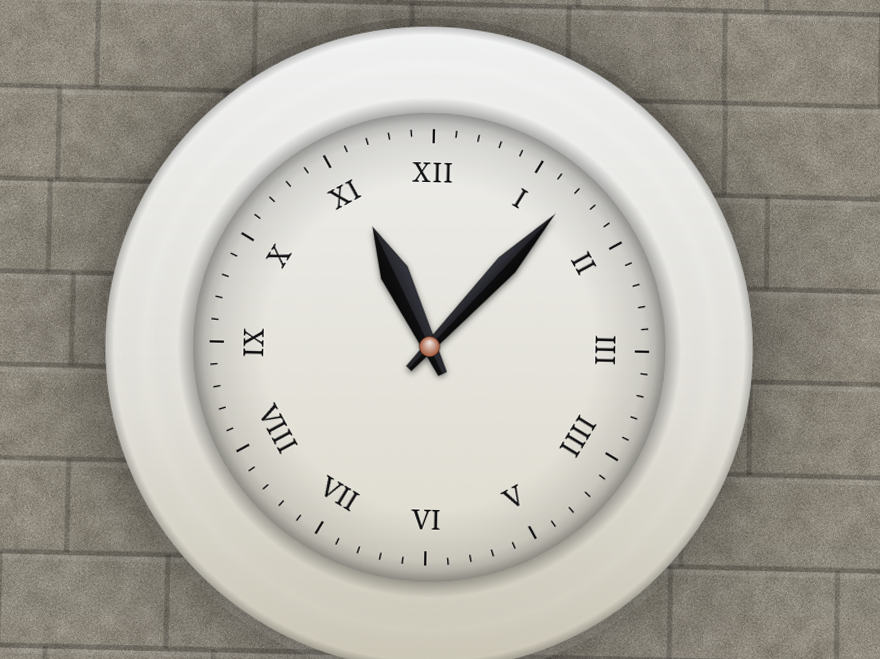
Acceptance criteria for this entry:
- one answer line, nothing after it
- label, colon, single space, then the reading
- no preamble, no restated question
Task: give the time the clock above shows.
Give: 11:07
